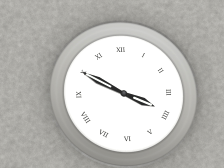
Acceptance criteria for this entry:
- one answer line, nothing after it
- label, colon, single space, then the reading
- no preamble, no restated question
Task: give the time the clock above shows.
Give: 3:50
